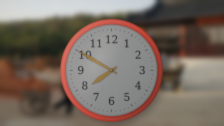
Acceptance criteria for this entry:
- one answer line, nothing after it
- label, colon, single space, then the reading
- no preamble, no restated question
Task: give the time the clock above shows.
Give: 7:50
